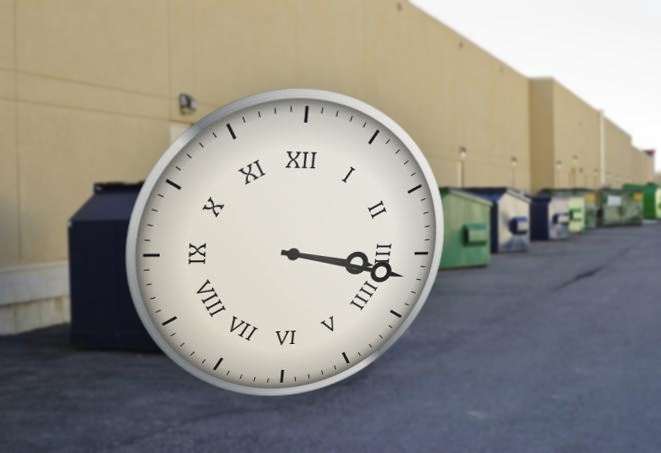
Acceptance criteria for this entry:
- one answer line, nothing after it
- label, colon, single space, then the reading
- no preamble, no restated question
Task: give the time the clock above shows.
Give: 3:17
